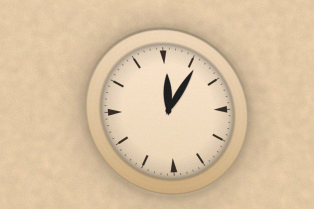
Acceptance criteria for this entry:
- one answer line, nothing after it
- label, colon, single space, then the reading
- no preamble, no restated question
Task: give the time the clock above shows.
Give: 12:06
